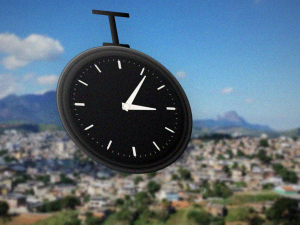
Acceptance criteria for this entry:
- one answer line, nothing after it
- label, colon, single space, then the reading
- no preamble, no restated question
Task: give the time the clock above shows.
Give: 3:06
